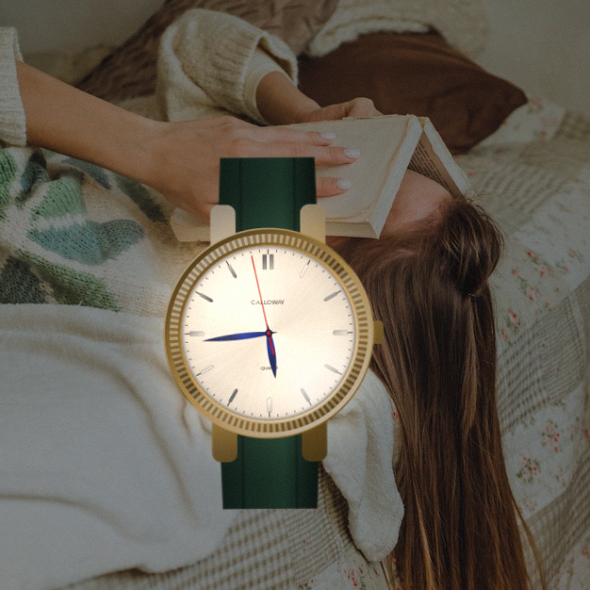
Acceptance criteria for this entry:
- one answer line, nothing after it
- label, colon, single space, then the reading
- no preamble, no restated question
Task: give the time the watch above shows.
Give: 5:43:58
